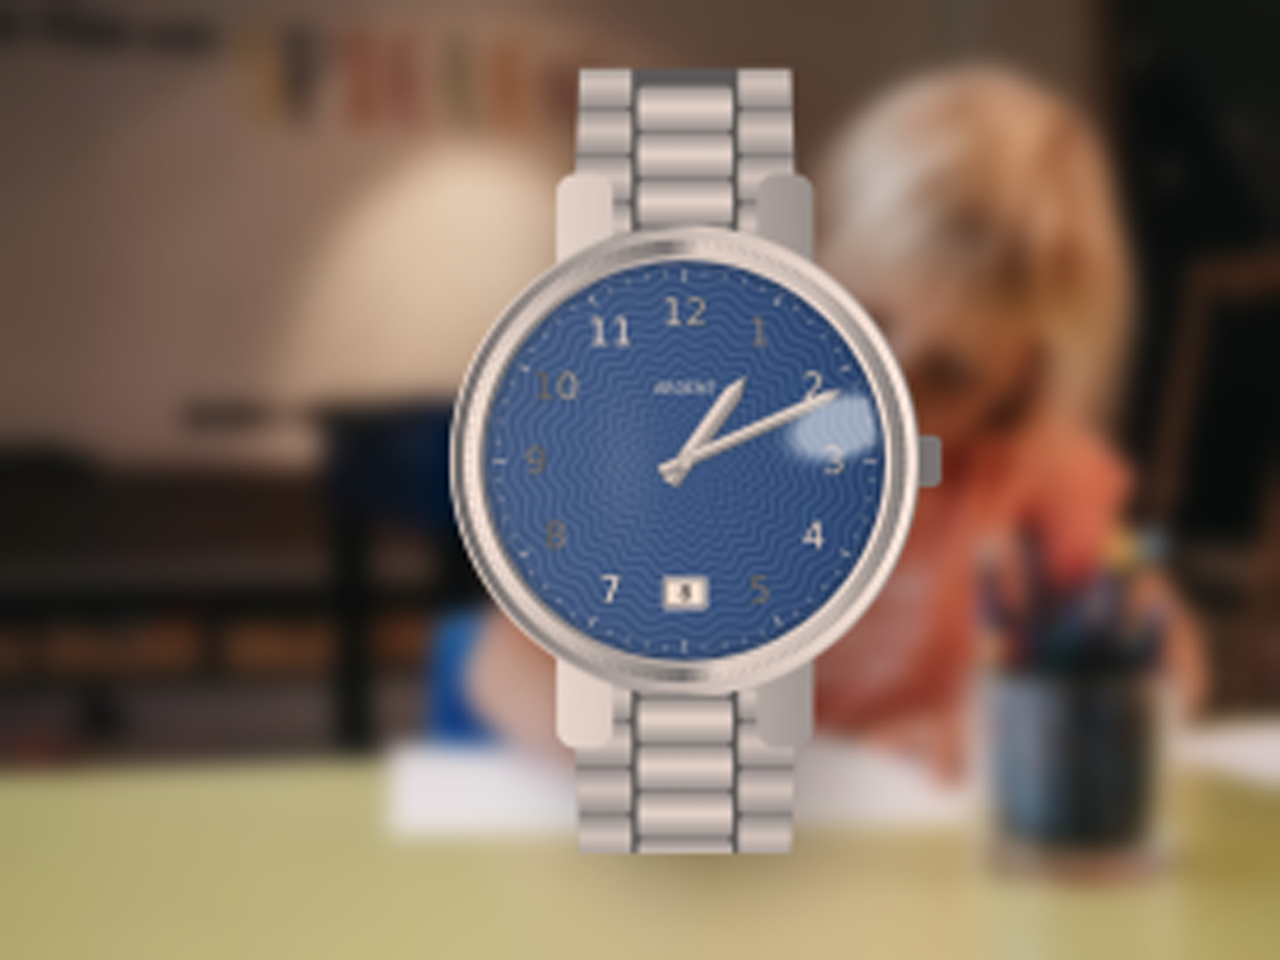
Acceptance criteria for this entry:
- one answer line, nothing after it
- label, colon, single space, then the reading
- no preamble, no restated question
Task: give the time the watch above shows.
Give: 1:11
